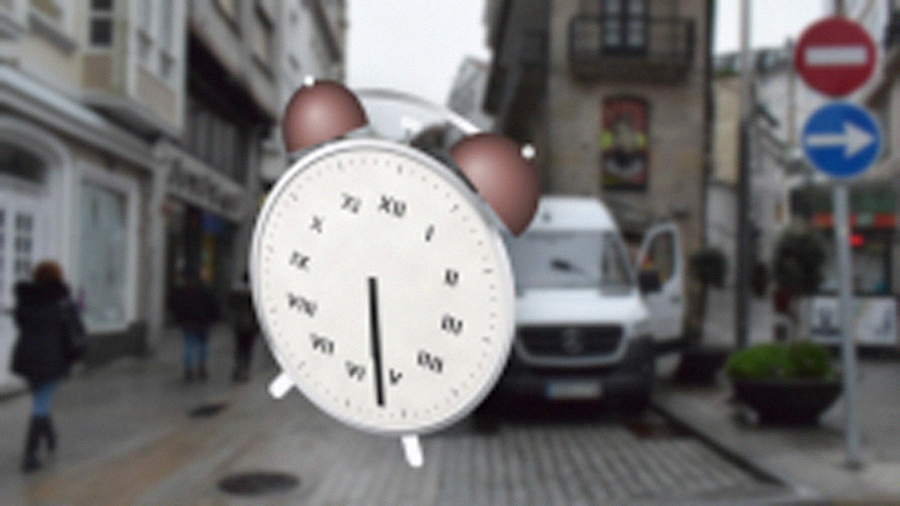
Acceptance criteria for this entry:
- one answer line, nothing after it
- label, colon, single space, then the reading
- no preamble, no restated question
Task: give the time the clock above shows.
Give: 5:27
